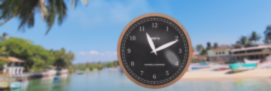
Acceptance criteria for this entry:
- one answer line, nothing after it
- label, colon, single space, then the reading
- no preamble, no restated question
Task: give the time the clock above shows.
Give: 11:11
